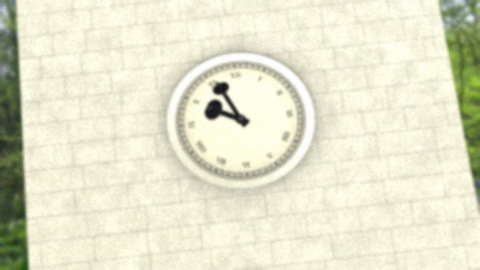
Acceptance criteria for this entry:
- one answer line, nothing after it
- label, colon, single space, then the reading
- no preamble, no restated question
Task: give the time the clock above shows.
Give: 9:56
